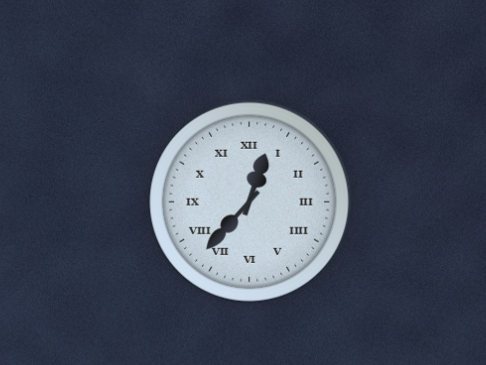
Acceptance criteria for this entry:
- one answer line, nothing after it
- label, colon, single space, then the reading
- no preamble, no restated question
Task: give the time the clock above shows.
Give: 12:37
